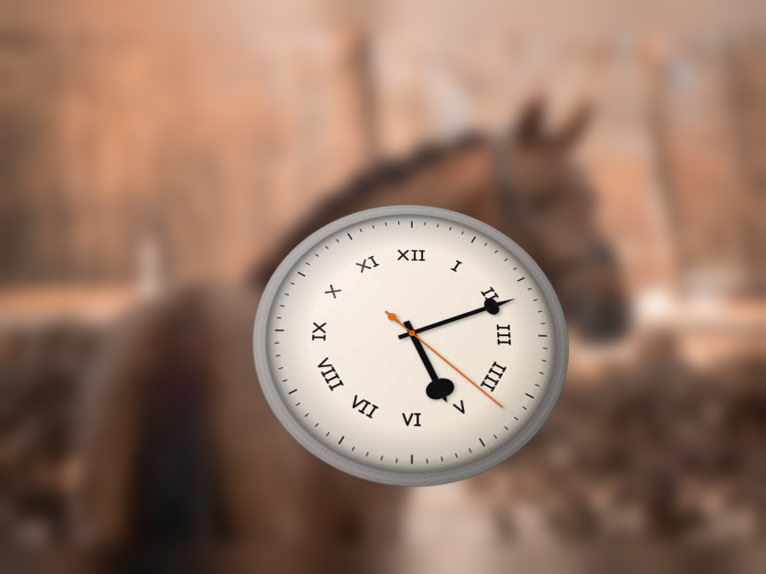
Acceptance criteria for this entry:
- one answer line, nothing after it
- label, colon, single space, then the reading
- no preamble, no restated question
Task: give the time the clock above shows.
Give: 5:11:22
